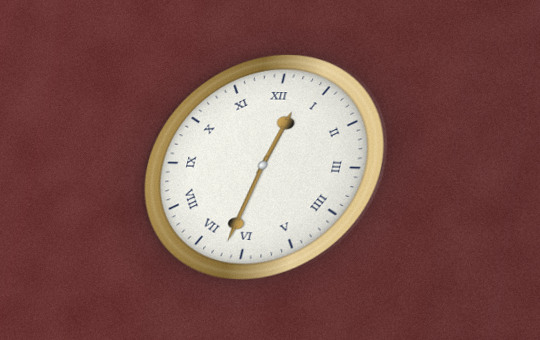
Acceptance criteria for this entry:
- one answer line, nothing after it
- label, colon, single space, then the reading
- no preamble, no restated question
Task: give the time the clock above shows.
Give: 12:32
